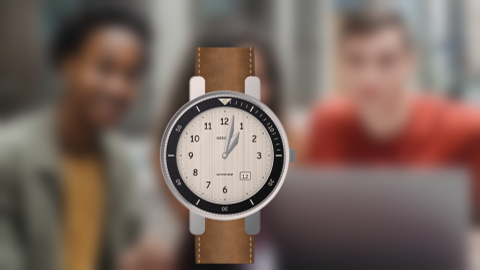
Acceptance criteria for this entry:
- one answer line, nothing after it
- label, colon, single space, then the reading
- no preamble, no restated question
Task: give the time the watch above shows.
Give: 1:02
